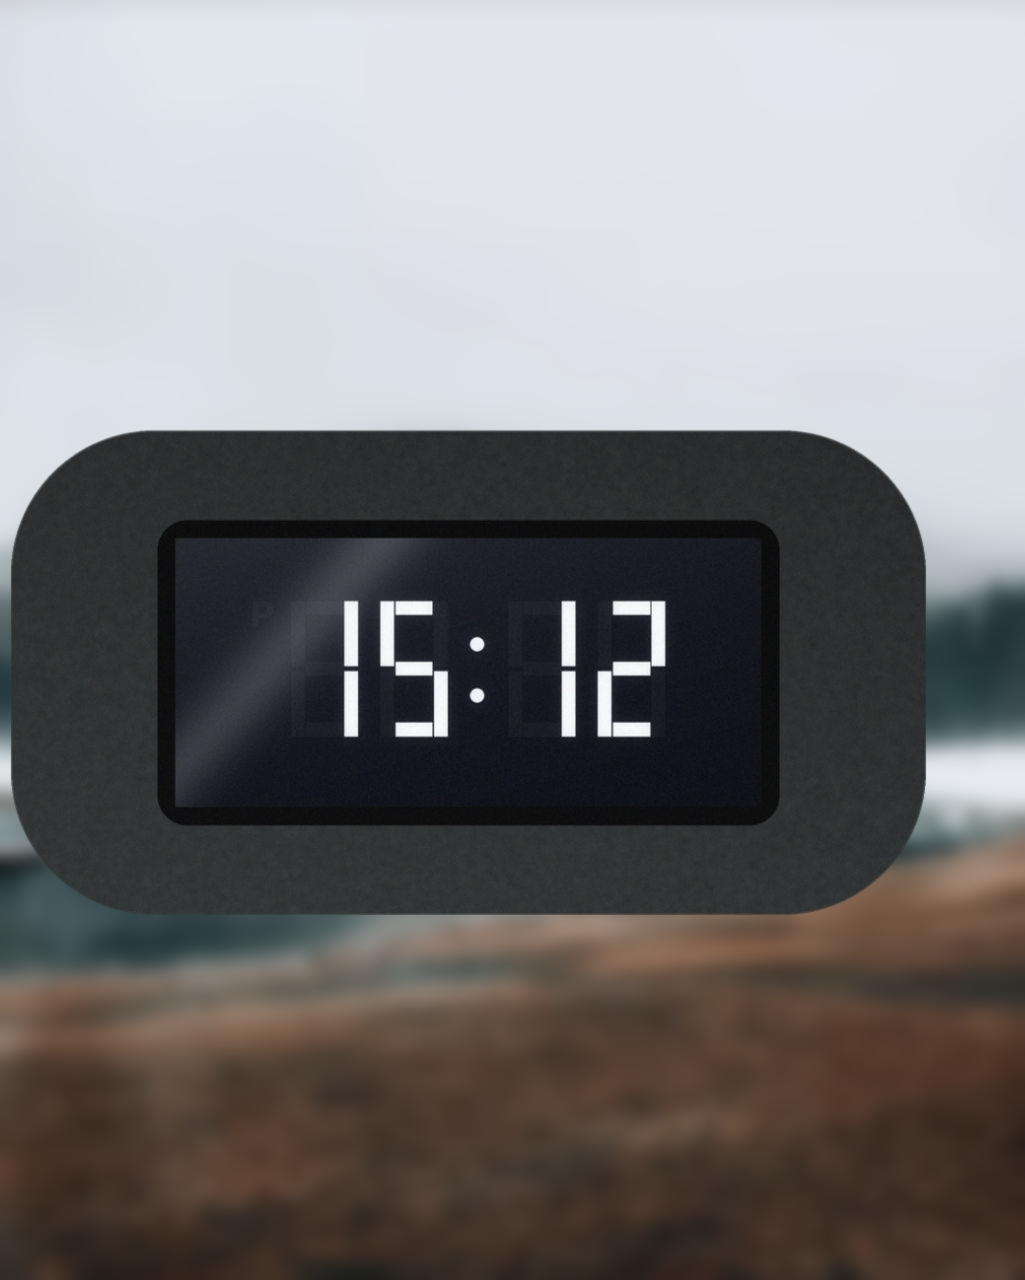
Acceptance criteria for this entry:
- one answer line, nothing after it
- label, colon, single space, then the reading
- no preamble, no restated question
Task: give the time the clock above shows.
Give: 15:12
